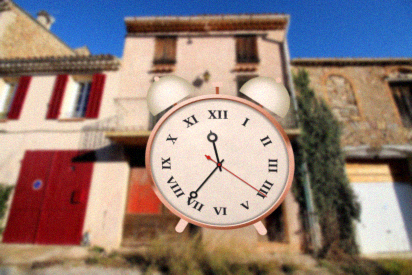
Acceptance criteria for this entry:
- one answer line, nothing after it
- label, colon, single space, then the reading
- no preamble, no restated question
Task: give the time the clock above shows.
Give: 11:36:21
